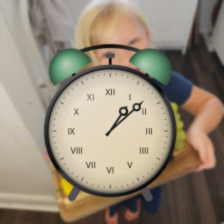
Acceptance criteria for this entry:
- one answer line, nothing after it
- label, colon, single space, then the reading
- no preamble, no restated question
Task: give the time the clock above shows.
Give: 1:08
